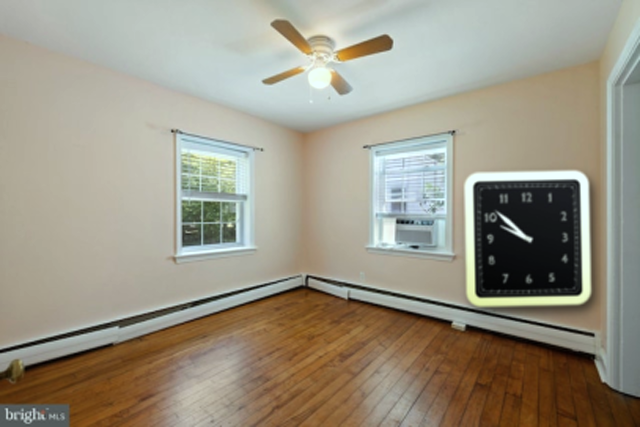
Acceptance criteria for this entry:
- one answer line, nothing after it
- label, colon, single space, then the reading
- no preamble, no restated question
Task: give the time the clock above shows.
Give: 9:52
